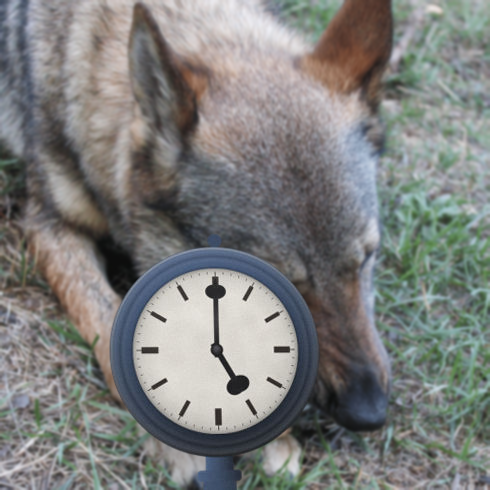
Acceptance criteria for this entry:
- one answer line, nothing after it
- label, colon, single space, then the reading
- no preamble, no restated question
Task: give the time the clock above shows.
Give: 5:00
